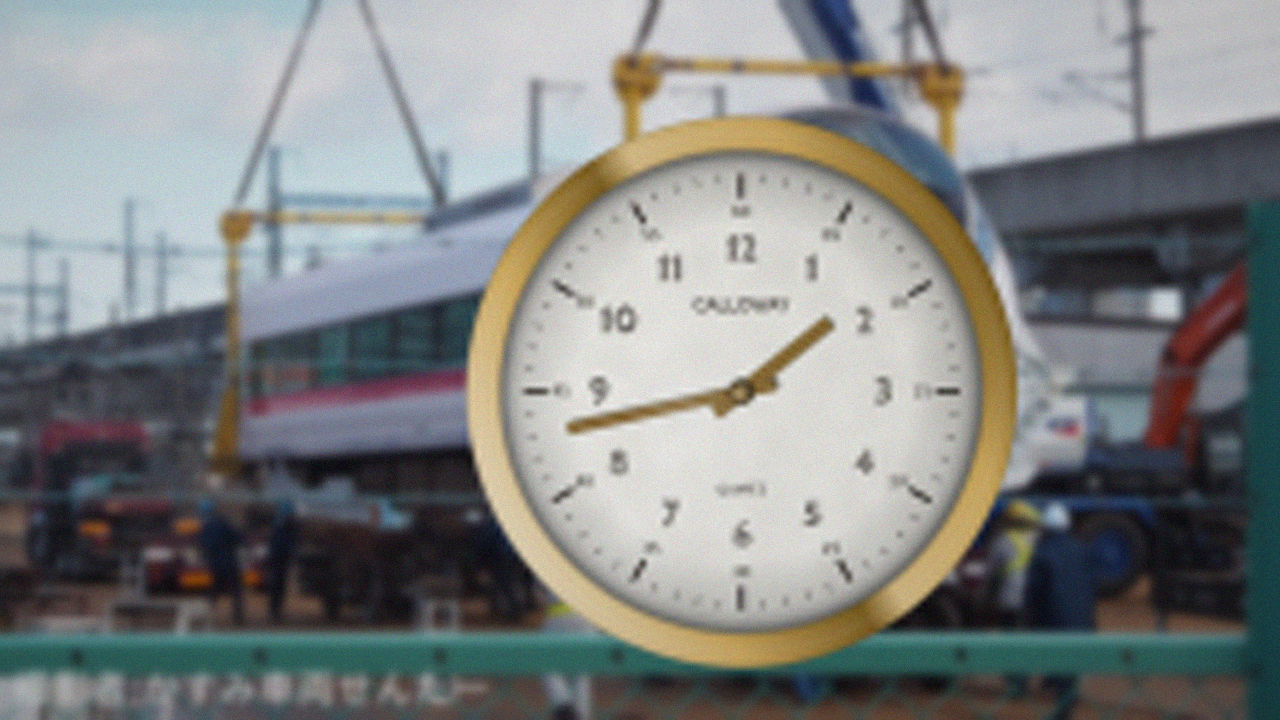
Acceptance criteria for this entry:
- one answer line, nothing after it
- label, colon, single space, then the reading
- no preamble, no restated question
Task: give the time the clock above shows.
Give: 1:43
